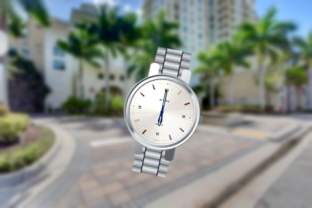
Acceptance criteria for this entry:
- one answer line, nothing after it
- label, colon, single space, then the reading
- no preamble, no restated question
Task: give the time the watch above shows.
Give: 6:00
